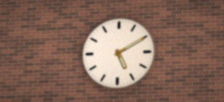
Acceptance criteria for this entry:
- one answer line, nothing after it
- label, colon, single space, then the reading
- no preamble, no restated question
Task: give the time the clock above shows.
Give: 5:10
